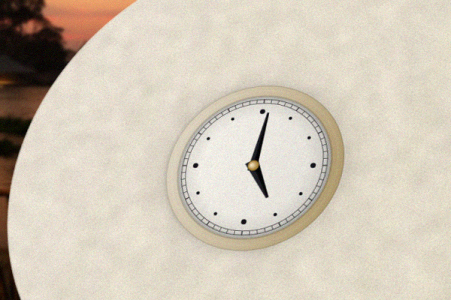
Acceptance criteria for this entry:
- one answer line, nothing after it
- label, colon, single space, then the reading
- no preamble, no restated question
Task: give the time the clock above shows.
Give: 5:01
